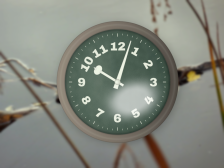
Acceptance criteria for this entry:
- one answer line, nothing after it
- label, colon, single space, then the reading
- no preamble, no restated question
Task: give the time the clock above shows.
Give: 10:03
